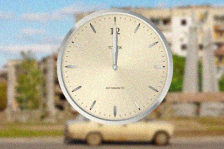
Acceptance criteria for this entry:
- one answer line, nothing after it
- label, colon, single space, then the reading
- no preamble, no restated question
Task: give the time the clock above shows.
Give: 12:00
